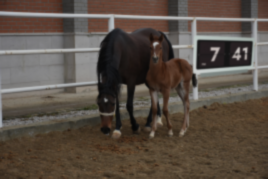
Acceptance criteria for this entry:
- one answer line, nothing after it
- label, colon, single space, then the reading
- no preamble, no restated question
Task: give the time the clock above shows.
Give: 7:41
